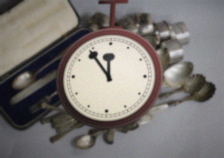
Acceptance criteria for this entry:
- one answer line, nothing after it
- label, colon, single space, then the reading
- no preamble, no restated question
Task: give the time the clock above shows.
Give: 11:54
